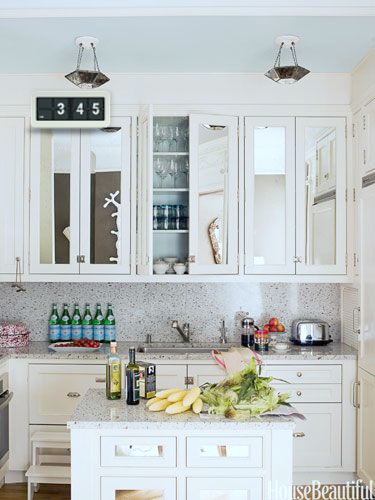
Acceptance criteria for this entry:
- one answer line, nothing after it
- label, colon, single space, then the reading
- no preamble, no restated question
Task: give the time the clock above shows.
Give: 3:45
